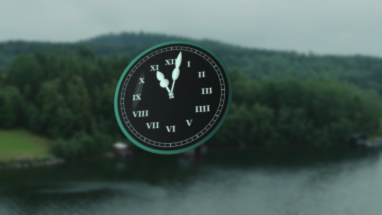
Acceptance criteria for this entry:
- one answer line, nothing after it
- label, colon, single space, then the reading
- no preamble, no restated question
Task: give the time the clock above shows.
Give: 11:02
